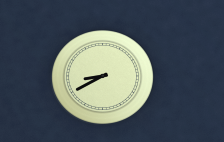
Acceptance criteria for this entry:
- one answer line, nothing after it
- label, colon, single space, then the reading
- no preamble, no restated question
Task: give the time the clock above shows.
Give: 8:40
